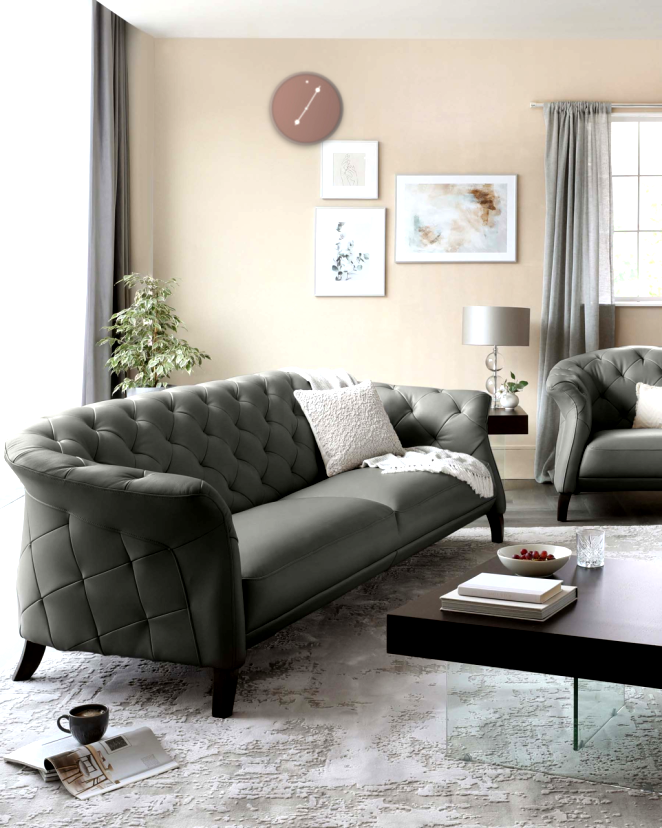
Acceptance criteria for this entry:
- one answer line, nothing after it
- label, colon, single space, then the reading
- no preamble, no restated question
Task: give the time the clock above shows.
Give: 7:05
